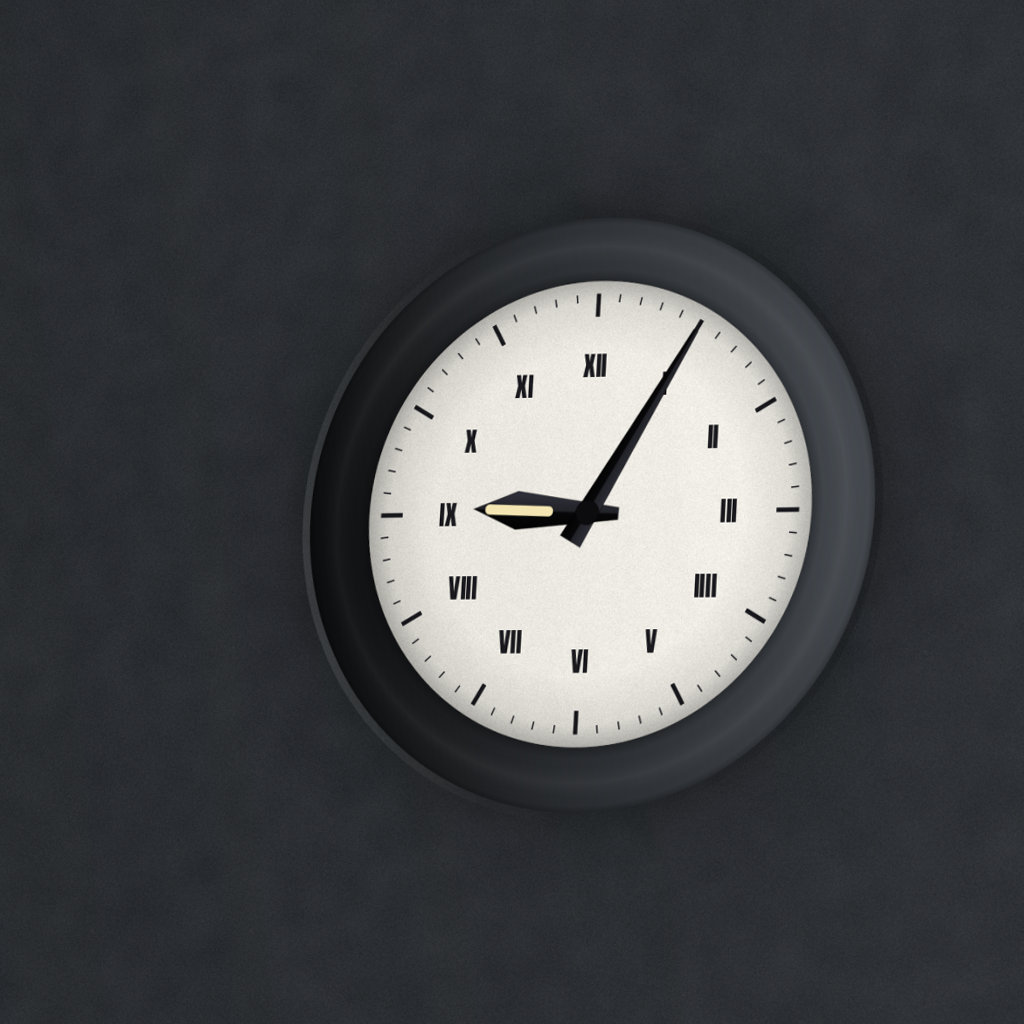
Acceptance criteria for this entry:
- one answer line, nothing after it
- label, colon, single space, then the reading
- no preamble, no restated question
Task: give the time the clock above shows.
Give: 9:05
